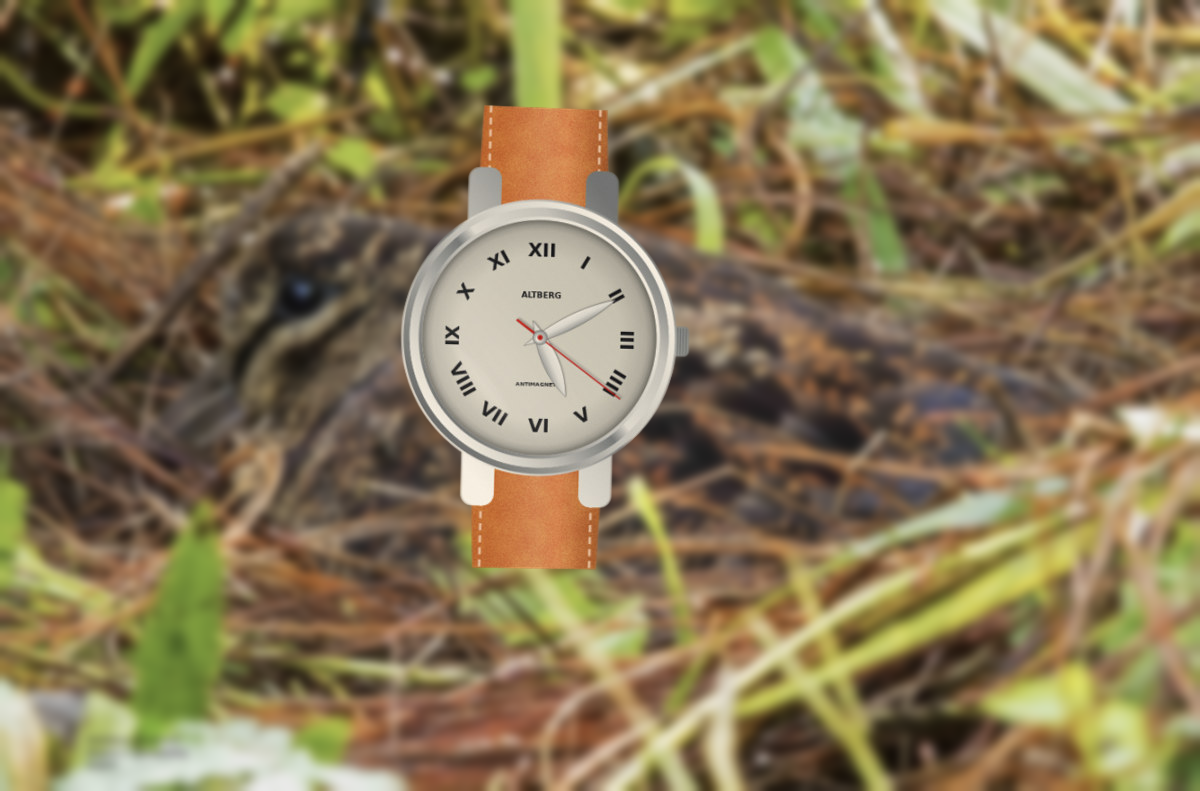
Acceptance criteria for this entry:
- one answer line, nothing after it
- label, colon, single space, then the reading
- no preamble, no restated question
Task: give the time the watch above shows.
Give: 5:10:21
